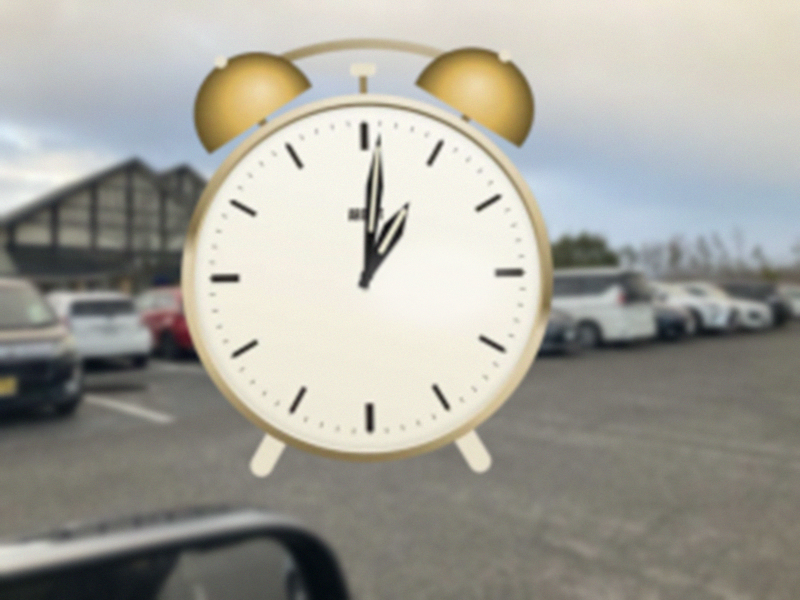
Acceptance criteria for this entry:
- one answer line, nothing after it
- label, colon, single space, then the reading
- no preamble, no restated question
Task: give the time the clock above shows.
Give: 1:01
